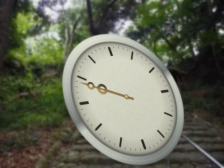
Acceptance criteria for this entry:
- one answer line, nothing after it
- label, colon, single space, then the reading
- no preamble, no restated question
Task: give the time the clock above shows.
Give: 9:49
